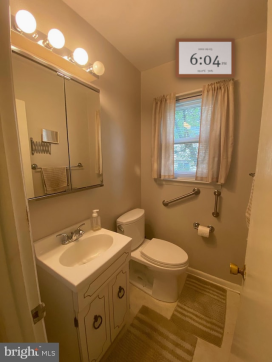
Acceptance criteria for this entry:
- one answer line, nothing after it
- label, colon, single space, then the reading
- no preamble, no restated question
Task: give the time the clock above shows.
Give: 6:04
